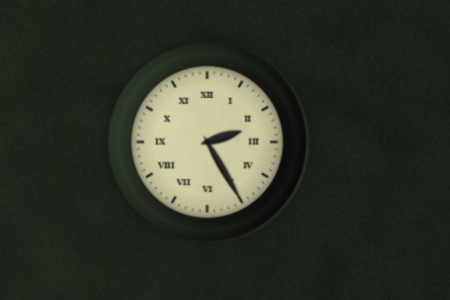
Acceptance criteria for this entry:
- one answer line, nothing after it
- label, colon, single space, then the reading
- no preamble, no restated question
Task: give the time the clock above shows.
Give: 2:25
